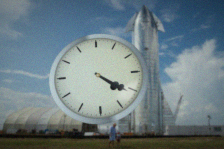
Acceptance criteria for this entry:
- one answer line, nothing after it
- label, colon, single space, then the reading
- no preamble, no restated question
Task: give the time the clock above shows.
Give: 4:21
